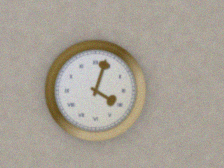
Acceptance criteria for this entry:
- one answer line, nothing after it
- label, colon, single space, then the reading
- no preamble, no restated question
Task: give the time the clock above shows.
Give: 4:03
